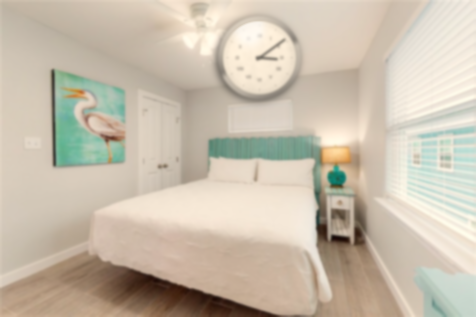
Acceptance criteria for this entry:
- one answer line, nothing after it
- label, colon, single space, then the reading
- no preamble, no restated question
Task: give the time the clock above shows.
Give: 3:09
